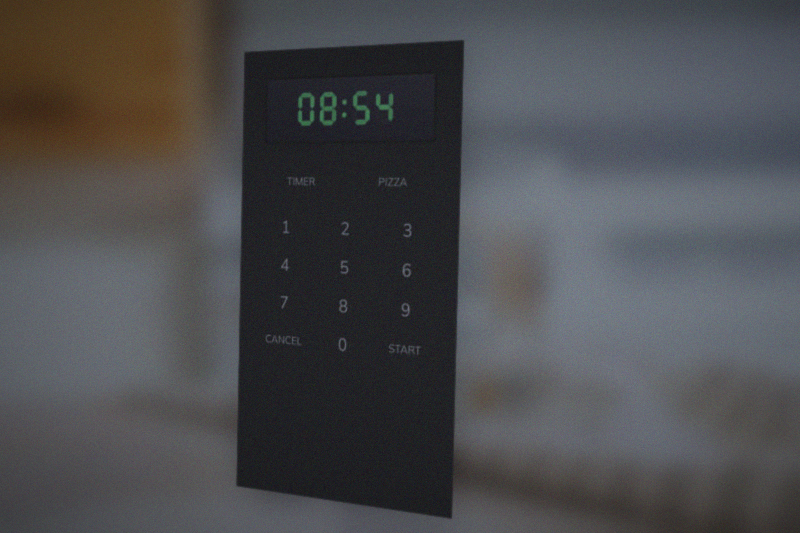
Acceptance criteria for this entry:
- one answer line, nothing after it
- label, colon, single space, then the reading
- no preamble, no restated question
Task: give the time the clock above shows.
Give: 8:54
